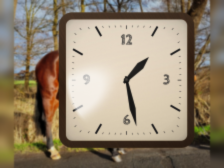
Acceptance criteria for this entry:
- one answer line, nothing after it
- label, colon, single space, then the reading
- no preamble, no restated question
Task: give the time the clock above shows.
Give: 1:28
